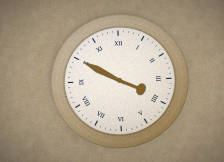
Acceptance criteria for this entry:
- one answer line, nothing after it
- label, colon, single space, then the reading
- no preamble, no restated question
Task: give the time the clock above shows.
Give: 3:50
